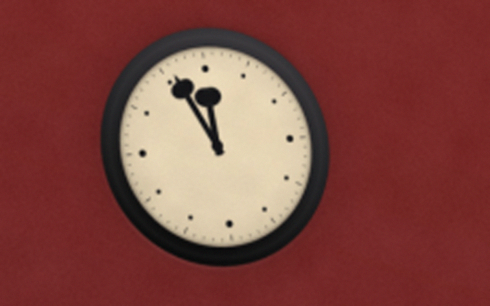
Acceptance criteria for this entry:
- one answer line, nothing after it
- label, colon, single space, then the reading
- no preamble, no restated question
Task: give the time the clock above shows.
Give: 11:56
